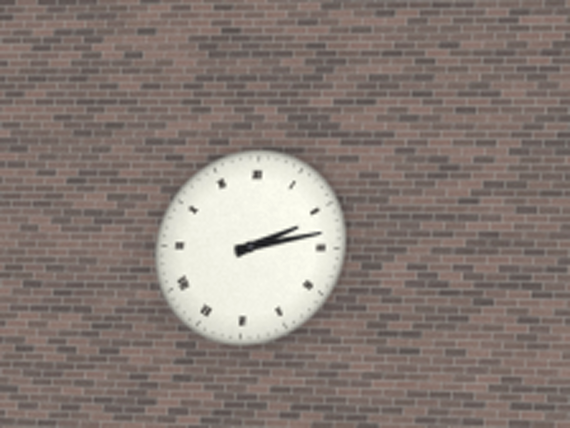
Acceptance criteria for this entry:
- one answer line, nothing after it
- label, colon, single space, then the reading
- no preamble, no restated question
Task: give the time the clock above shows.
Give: 2:13
